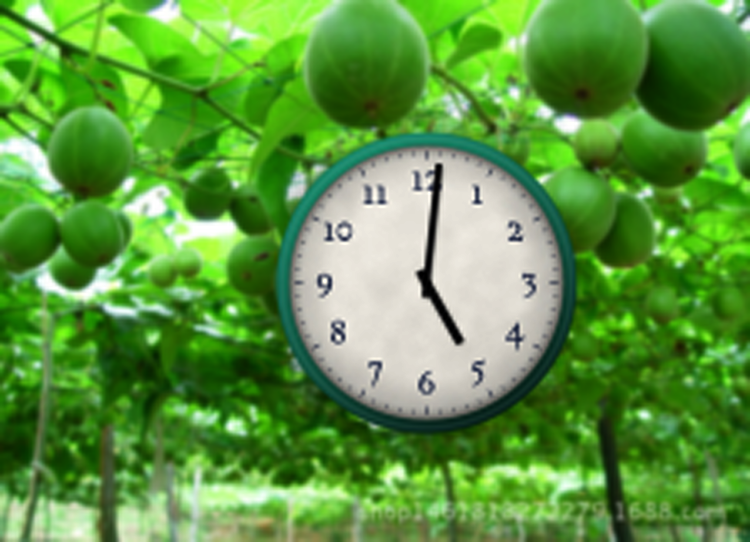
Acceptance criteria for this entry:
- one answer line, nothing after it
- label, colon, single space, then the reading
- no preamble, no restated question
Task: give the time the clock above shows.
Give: 5:01
